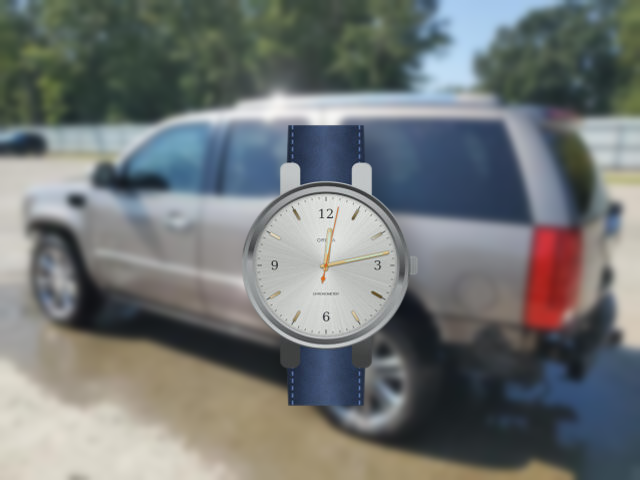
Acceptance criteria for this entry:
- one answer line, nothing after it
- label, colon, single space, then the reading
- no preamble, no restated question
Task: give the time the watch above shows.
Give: 12:13:02
